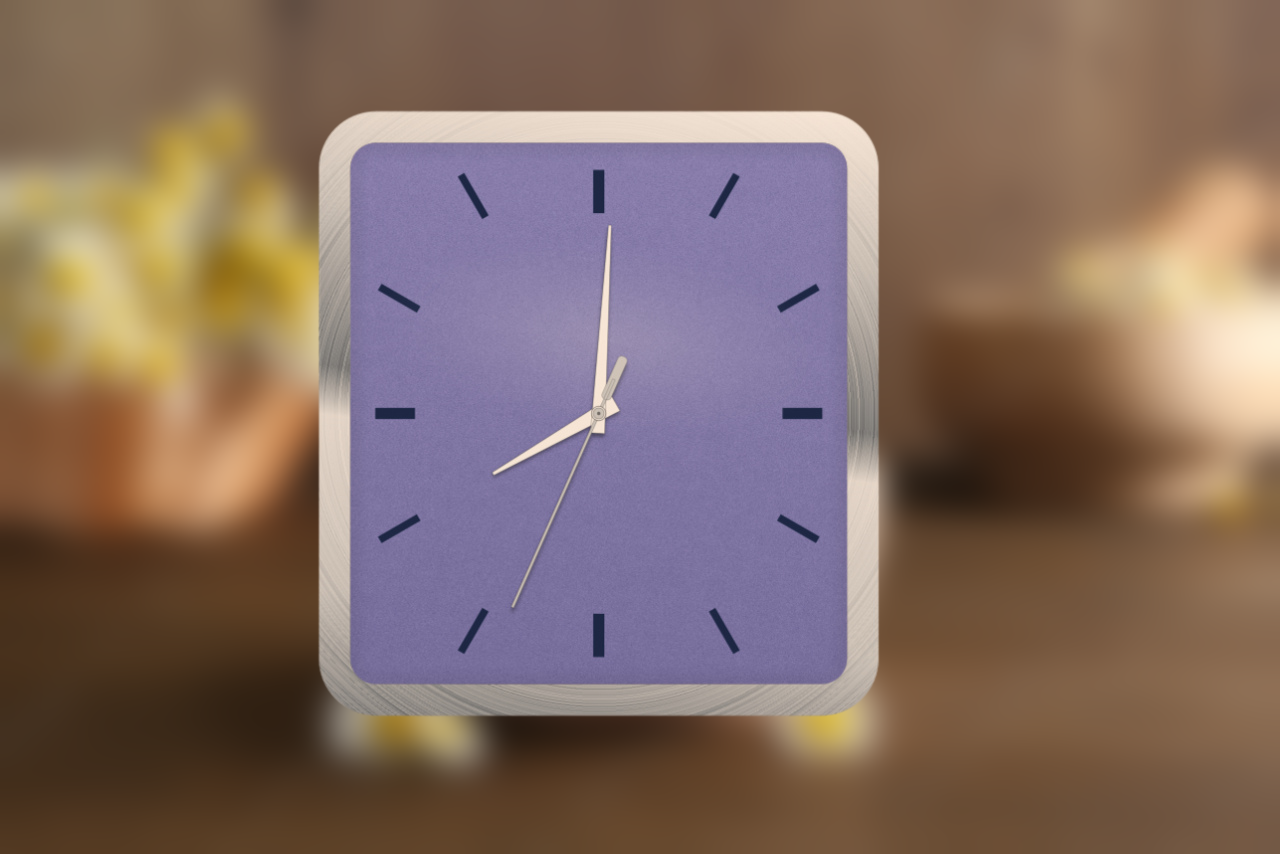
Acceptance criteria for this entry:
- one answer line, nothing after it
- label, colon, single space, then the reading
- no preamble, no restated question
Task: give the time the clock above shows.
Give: 8:00:34
